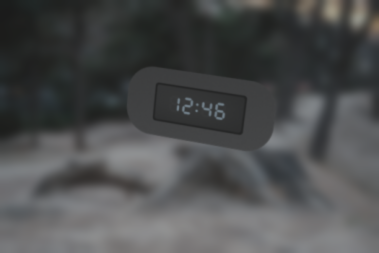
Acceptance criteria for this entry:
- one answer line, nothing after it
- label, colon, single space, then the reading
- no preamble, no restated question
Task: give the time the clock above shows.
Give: 12:46
